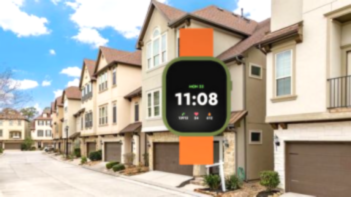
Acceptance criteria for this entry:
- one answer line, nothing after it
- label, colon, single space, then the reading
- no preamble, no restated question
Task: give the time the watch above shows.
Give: 11:08
